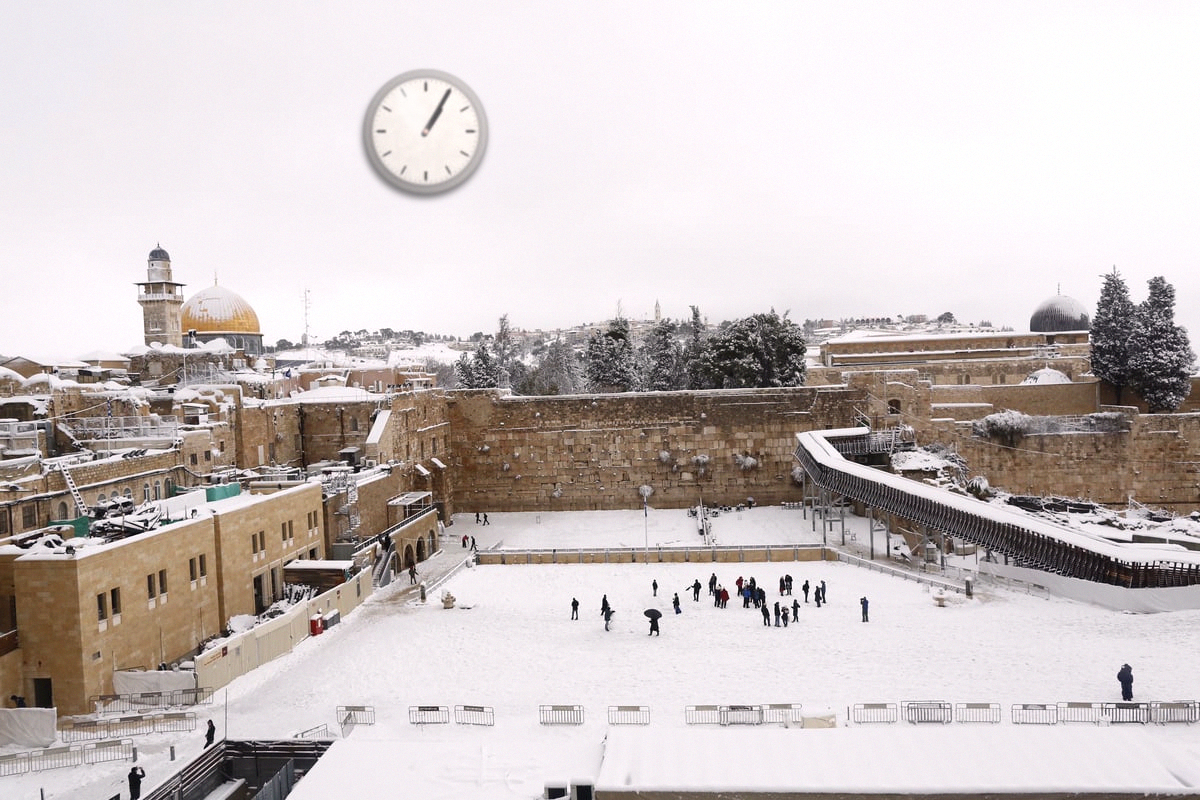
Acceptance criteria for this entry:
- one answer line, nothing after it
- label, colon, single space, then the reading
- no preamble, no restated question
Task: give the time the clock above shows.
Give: 1:05
